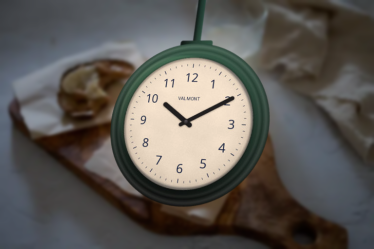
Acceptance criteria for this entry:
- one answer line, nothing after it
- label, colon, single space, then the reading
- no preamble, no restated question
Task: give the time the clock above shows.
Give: 10:10
